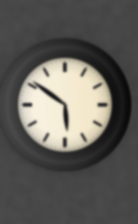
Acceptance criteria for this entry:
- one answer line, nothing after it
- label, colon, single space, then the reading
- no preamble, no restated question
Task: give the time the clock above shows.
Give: 5:51
